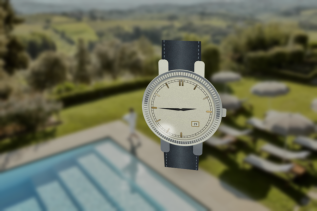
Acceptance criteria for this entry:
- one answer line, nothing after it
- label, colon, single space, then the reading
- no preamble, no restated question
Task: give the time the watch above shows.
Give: 2:45
